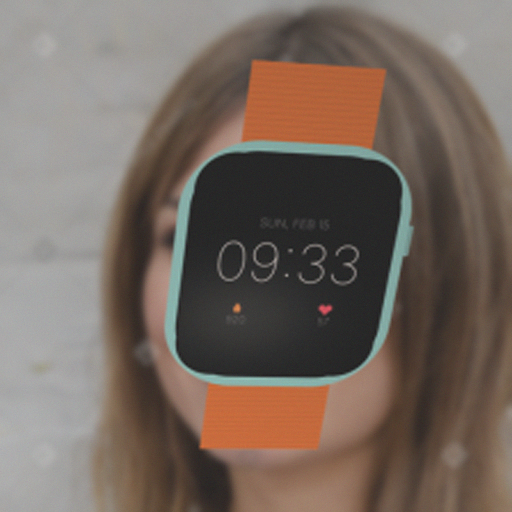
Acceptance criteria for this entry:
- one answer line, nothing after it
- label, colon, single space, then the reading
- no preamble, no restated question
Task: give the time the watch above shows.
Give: 9:33
